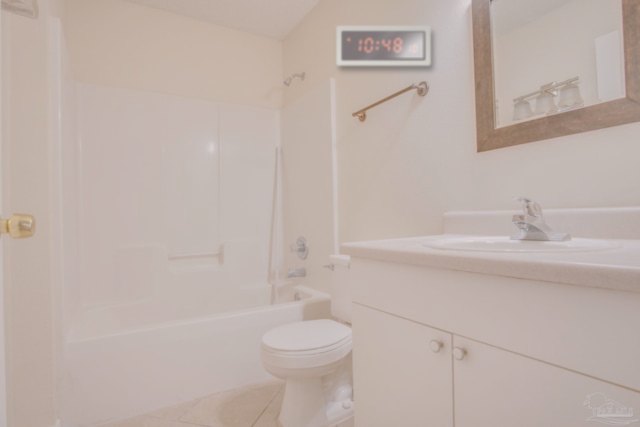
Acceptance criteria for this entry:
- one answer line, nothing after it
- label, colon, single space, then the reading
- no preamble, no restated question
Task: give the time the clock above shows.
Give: 10:48
